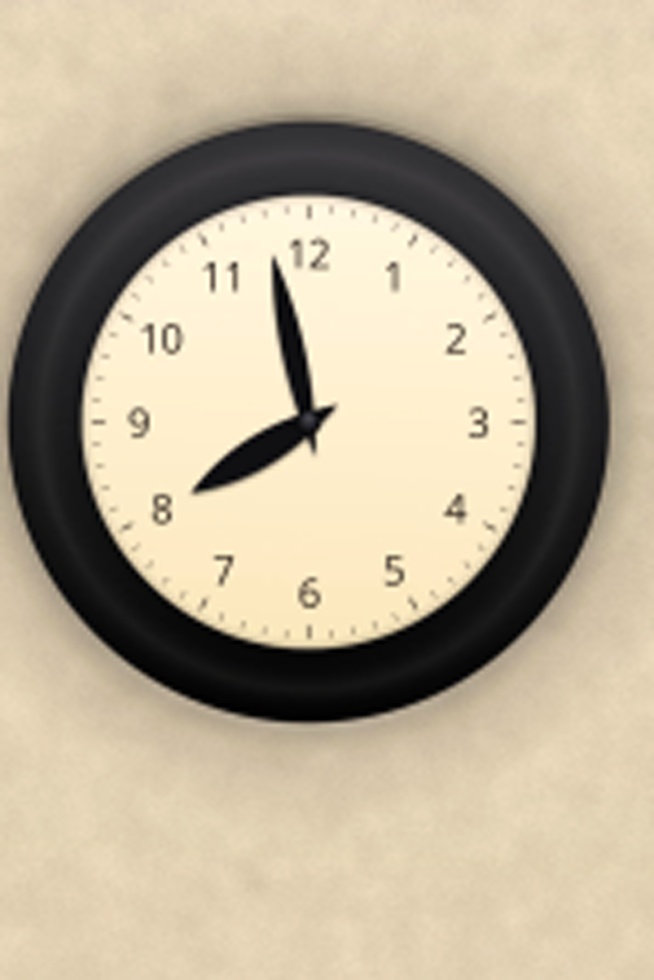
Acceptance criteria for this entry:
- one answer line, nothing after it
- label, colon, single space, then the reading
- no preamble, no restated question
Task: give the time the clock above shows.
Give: 7:58
